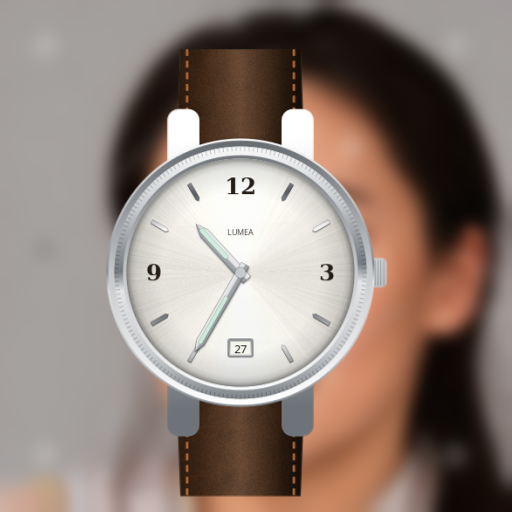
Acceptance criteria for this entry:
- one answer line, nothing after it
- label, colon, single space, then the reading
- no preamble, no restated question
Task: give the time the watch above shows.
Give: 10:35
